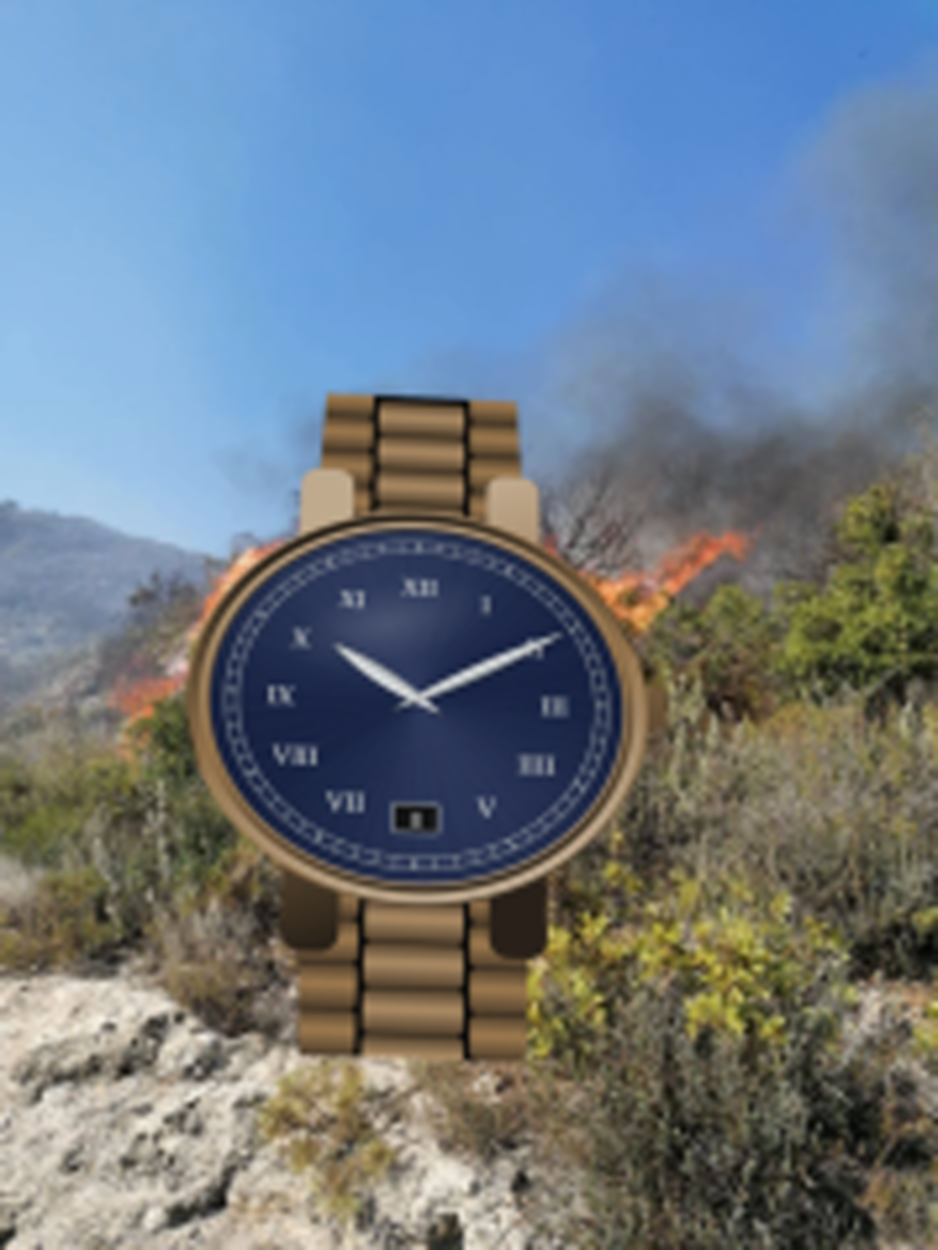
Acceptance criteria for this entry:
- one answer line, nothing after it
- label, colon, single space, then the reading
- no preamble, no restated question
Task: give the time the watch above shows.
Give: 10:10
